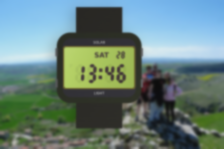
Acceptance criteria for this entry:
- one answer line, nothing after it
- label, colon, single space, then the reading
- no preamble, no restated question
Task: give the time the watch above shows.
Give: 13:46
